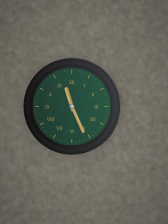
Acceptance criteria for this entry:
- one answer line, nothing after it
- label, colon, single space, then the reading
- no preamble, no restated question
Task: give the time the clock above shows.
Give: 11:26
